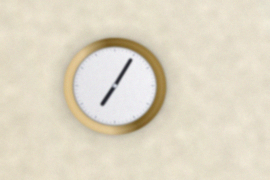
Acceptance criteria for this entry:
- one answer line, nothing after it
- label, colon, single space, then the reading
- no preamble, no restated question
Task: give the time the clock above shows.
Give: 7:05
